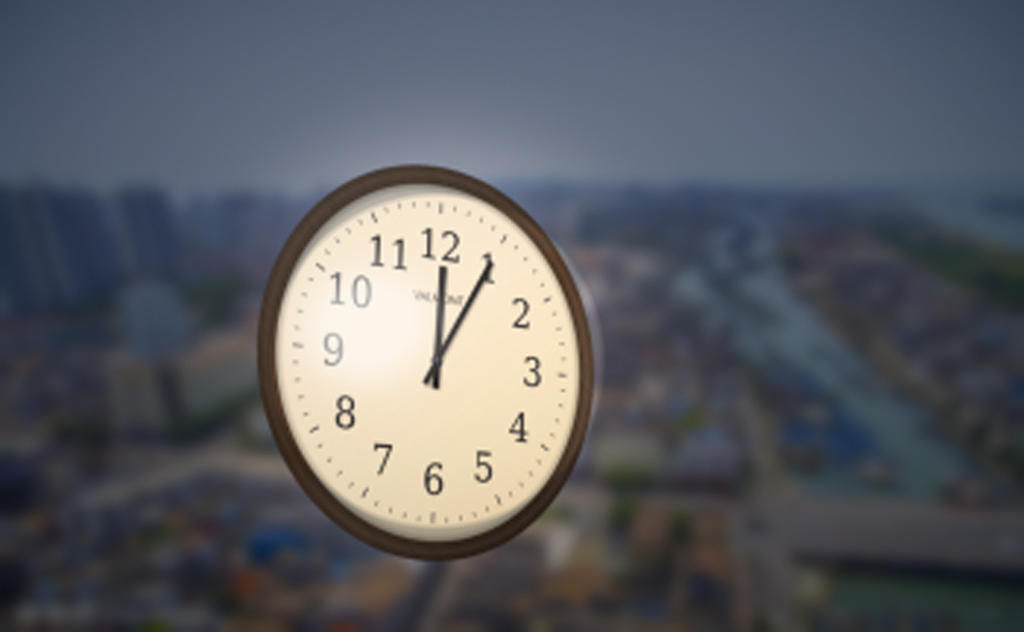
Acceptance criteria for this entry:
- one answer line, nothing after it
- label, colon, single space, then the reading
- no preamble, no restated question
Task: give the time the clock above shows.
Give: 12:05
